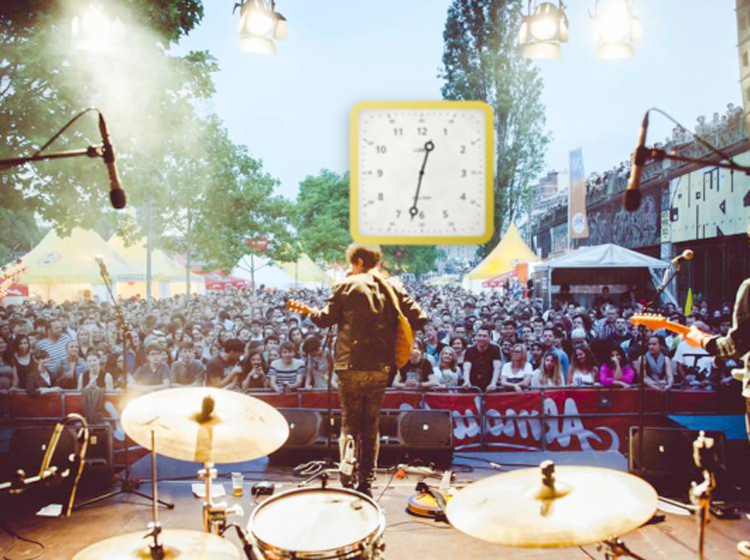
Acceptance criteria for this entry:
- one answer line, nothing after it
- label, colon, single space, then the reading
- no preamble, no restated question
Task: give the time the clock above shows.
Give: 12:32
